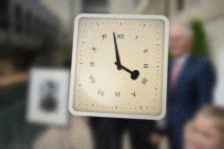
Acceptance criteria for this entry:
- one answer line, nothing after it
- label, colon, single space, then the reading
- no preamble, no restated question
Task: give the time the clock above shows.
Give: 3:58
